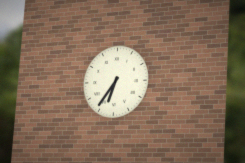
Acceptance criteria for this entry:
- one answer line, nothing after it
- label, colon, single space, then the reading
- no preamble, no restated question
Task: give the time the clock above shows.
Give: 6:36
